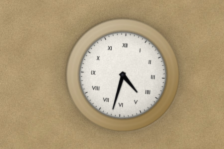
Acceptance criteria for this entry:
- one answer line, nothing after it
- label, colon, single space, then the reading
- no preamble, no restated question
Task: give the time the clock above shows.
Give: 4:32
